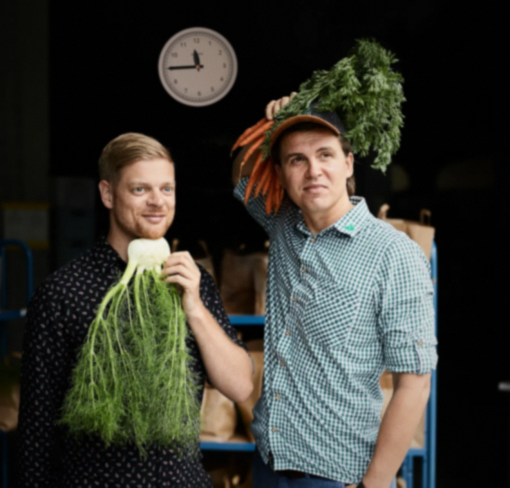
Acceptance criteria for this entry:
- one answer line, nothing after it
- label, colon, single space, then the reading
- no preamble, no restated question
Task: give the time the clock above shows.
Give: 11:45
